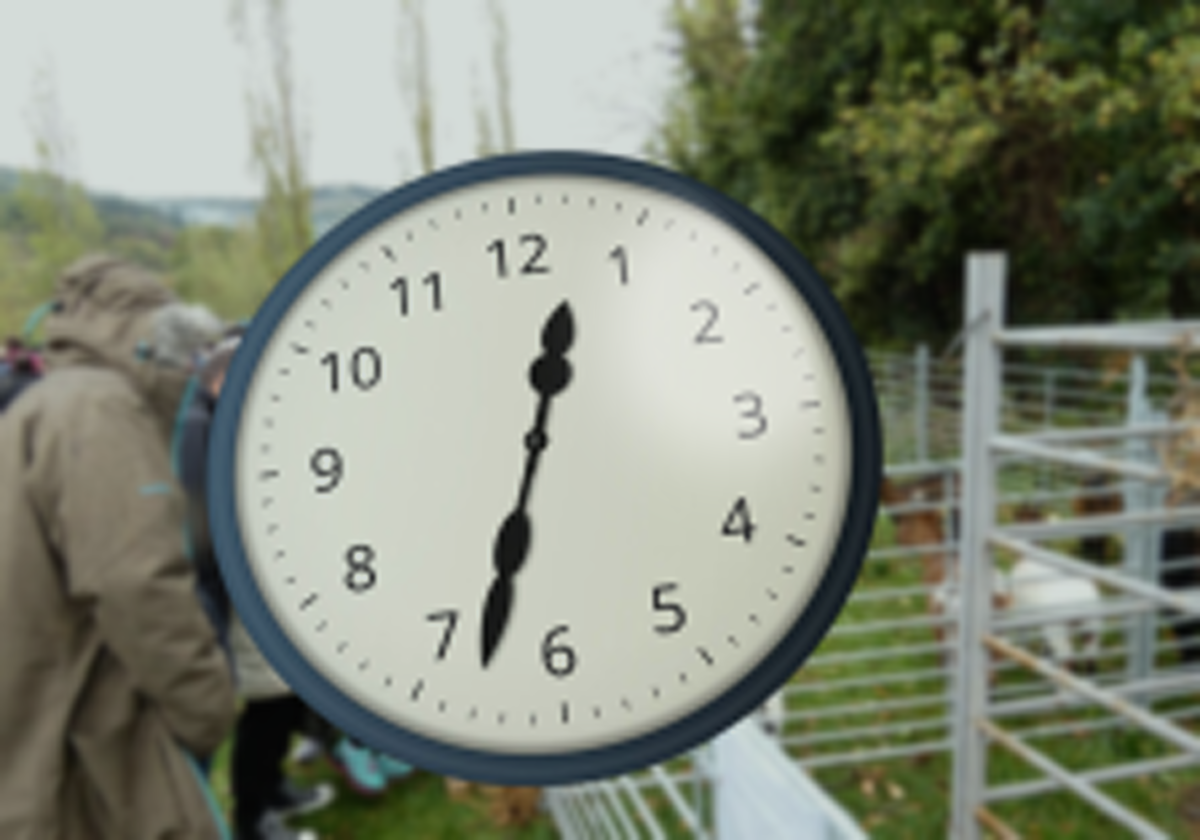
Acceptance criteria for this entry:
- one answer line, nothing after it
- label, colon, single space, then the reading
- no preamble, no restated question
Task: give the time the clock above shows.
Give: 12:33
